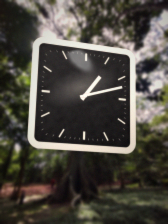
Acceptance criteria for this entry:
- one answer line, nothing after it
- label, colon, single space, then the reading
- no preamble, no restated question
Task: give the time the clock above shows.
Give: 1:12
